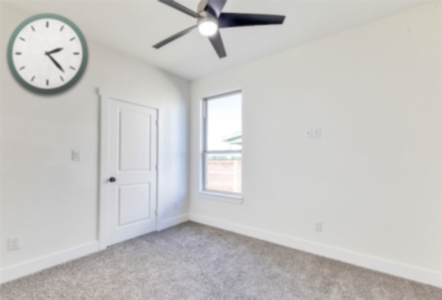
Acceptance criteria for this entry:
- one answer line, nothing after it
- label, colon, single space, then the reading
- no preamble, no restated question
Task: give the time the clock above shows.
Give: 2:23
